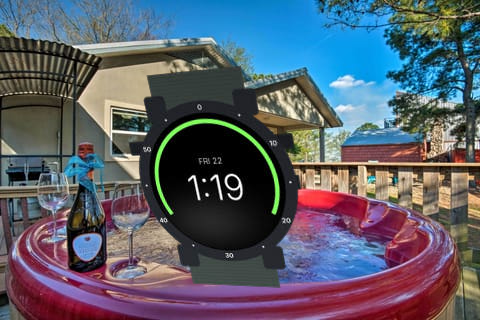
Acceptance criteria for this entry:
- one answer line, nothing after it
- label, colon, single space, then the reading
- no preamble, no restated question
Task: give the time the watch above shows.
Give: 1:19
